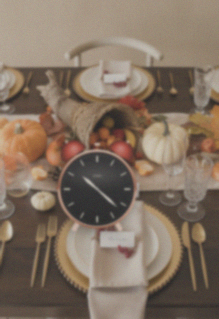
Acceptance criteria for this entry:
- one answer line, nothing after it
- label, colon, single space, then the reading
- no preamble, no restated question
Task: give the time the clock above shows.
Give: 10:22
